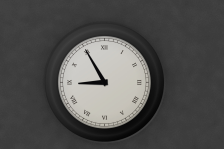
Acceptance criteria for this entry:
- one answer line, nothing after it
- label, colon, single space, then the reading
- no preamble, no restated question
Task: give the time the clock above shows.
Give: 8:55
